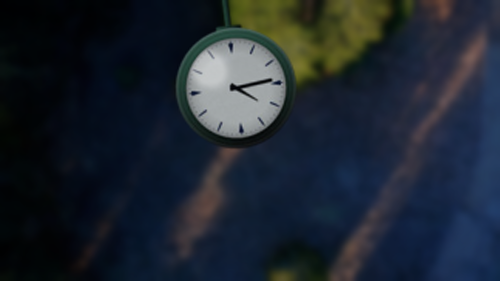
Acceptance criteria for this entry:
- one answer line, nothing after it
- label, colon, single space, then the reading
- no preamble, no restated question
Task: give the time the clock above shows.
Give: 4:14
